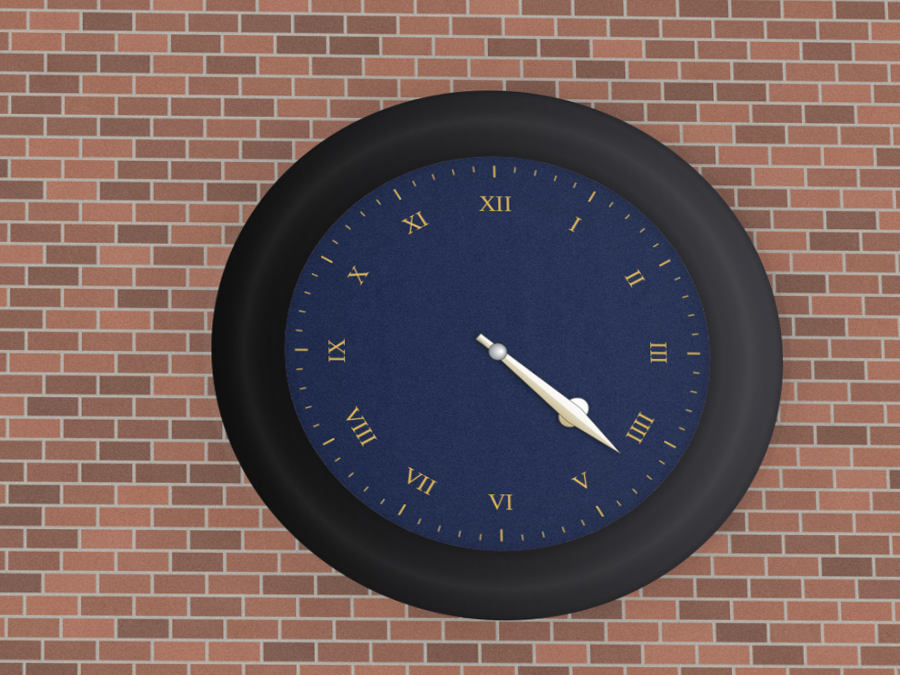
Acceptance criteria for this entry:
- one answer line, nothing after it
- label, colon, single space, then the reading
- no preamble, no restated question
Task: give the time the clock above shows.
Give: 4:22
